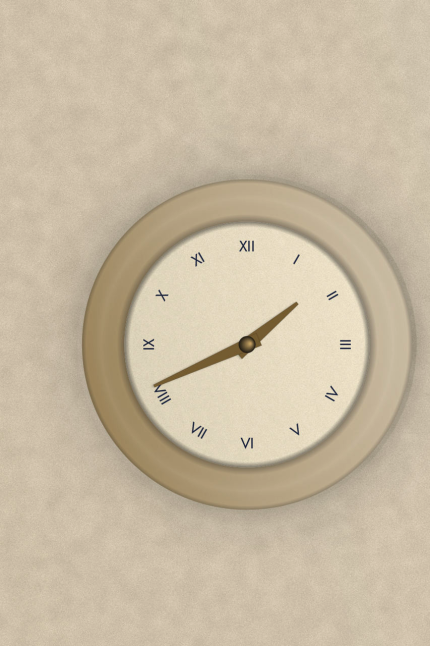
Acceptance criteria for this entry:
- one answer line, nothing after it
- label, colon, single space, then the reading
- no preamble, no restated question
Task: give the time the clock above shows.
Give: 1:41
